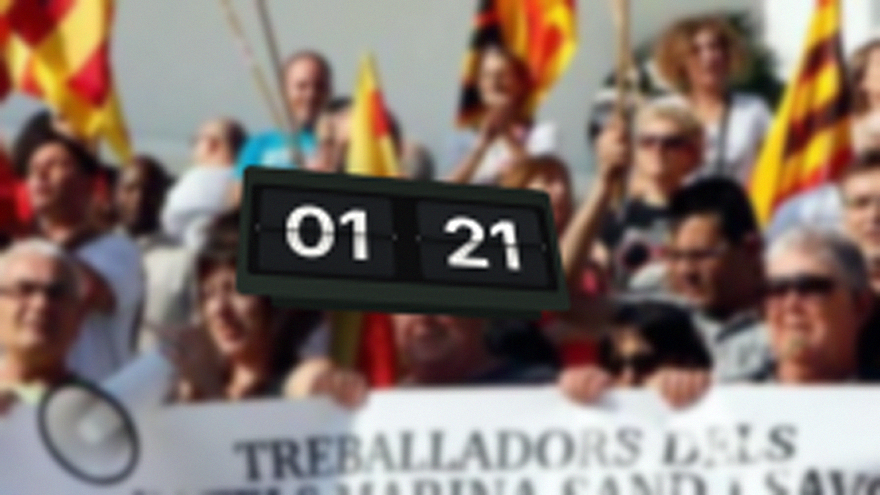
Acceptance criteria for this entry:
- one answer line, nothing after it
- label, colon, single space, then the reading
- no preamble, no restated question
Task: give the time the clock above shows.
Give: 1:21
